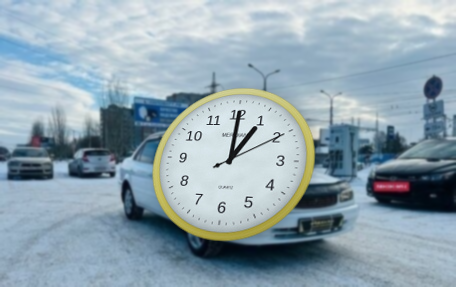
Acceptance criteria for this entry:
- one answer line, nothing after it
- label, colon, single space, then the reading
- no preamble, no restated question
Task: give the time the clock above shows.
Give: 1:00:10
